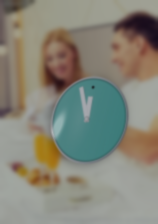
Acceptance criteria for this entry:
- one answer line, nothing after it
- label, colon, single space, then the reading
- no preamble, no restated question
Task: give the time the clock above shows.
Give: 11:56
